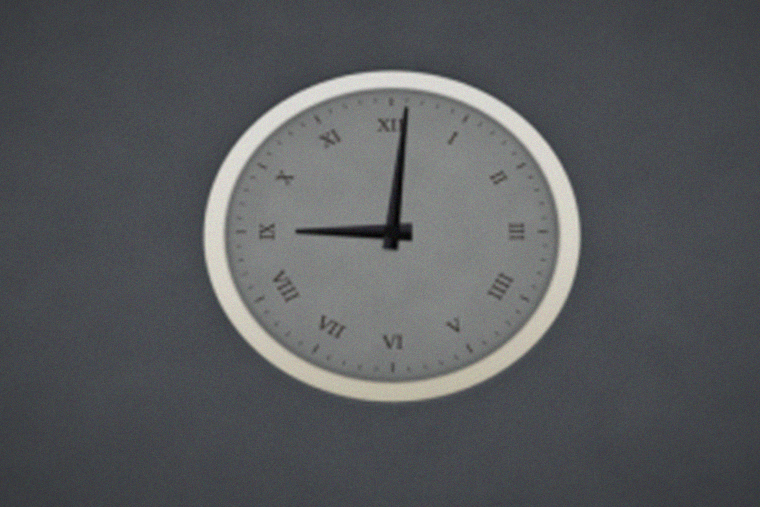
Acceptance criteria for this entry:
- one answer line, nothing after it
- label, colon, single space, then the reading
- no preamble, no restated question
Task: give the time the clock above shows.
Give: 9:01
